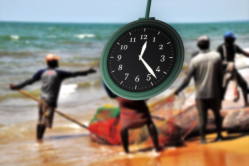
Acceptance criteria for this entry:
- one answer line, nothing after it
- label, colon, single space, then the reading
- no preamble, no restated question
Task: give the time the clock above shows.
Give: 12:23
